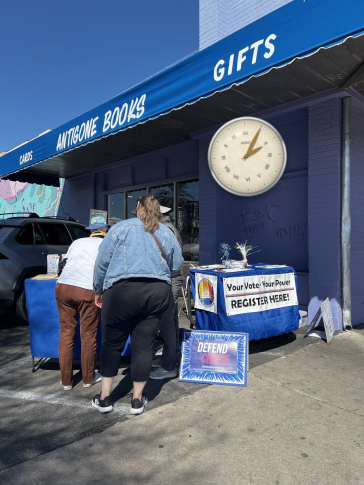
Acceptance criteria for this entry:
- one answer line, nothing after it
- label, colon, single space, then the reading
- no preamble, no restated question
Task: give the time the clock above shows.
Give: 2:05
